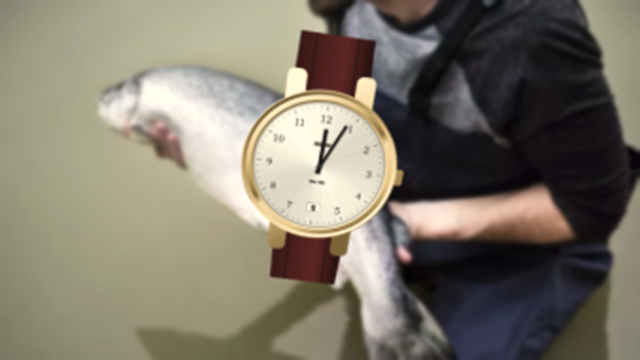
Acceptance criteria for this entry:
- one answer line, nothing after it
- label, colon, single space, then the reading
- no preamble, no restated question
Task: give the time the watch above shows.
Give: 12:04
